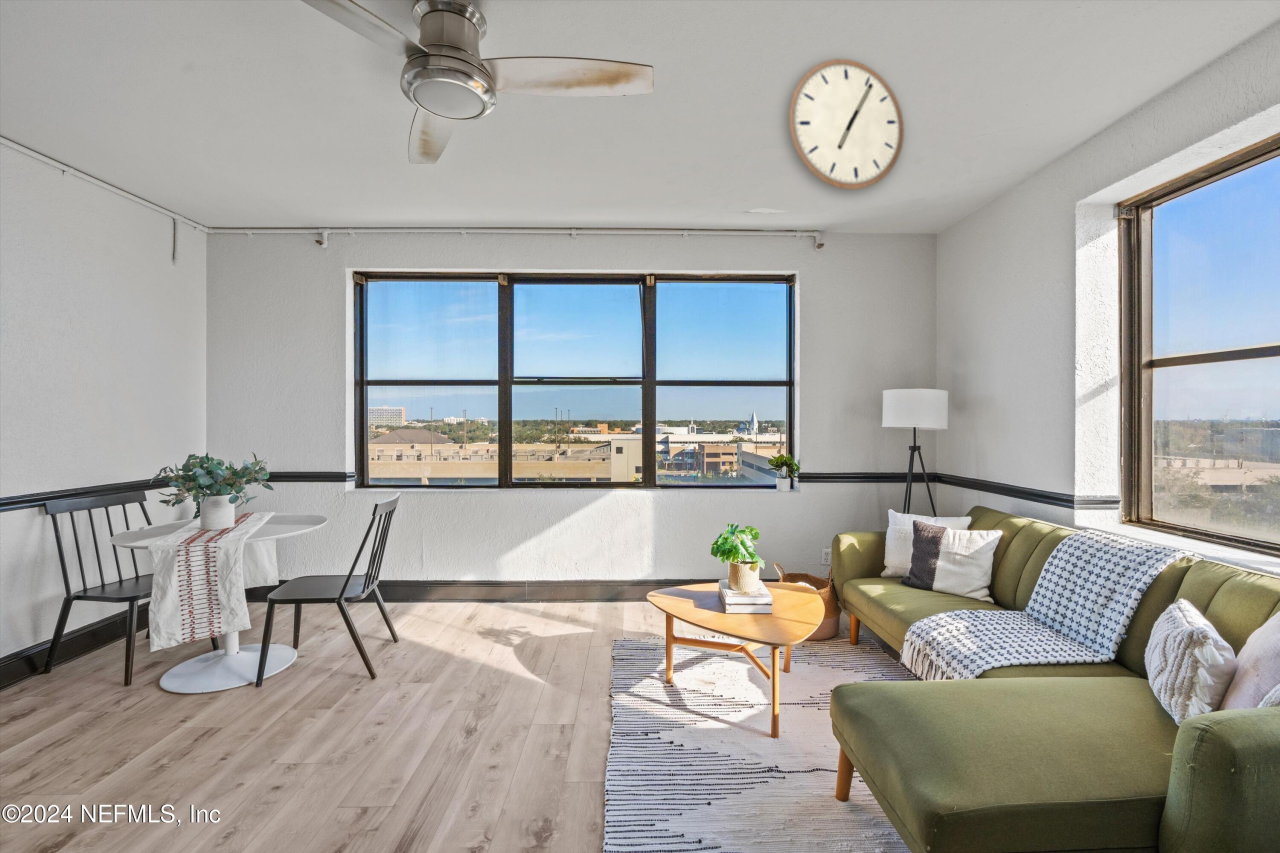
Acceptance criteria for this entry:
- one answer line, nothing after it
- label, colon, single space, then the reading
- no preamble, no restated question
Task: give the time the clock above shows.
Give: 7:06
